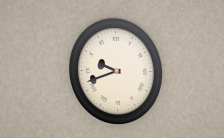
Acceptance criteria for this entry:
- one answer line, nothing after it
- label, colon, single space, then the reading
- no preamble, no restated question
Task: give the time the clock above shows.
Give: 9:42
